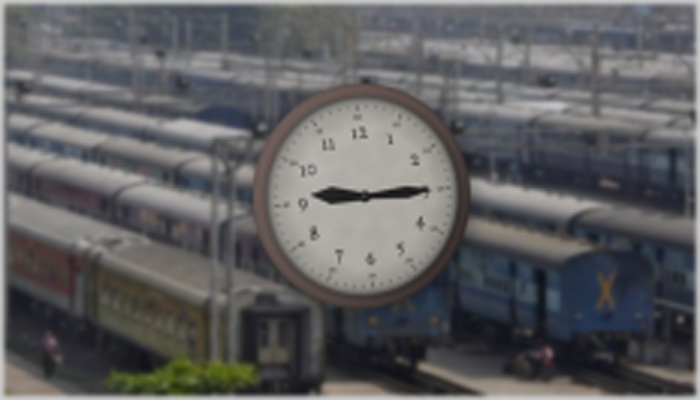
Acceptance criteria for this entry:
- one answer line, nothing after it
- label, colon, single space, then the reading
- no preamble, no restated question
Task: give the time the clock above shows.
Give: 9:15
